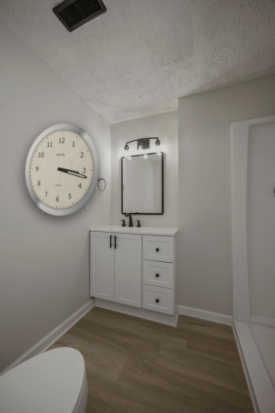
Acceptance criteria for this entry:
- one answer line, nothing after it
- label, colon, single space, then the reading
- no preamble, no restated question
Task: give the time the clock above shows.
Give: 3:17
